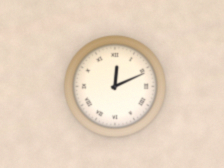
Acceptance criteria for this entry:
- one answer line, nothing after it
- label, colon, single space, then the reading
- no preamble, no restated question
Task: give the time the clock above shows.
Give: 12:11
